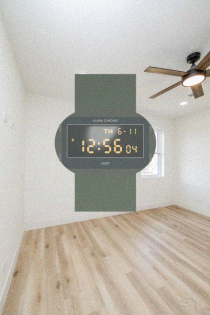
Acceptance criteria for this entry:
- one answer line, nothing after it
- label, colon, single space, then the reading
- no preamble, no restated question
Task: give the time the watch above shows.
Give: 12:56:04
